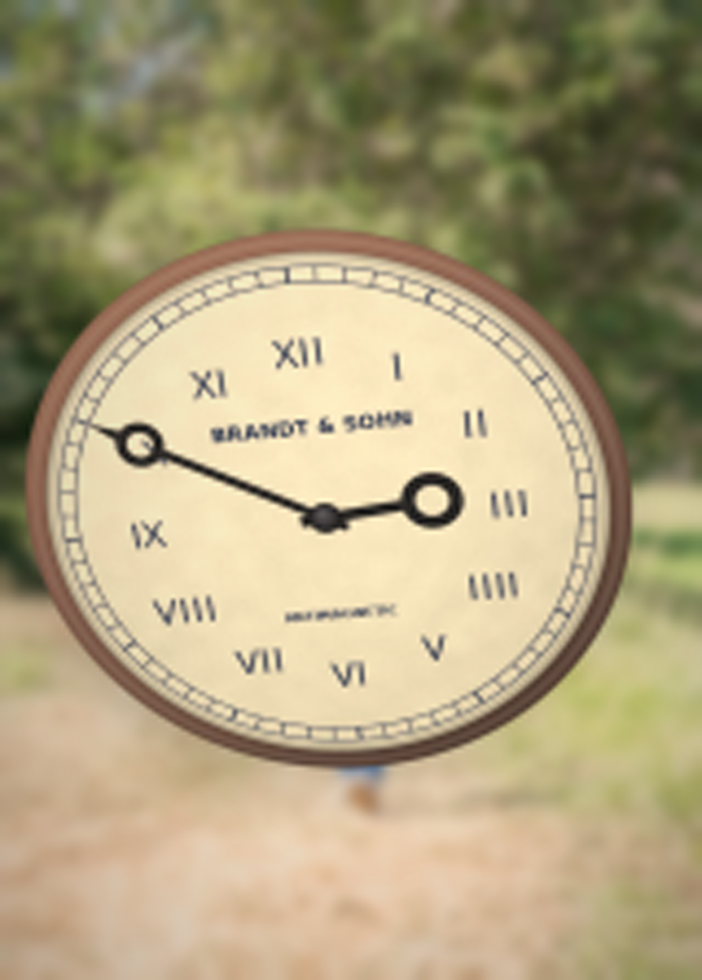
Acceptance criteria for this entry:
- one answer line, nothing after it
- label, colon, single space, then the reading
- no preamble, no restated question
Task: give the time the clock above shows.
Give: 2:50
